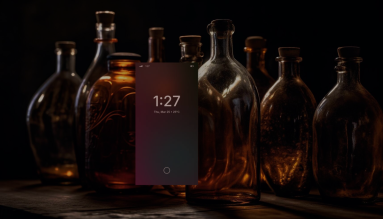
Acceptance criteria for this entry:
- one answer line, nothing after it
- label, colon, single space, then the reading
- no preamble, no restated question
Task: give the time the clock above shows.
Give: 1:27
